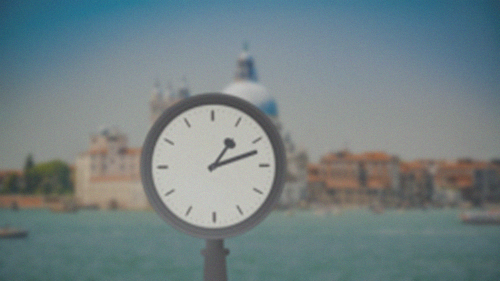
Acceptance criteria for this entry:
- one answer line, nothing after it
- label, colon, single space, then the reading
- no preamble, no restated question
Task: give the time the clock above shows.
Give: 1:12
